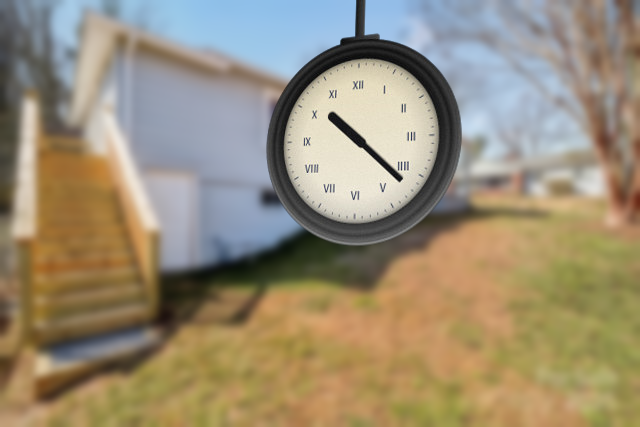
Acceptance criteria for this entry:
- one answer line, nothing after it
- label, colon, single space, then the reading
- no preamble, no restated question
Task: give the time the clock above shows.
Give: 10:22
